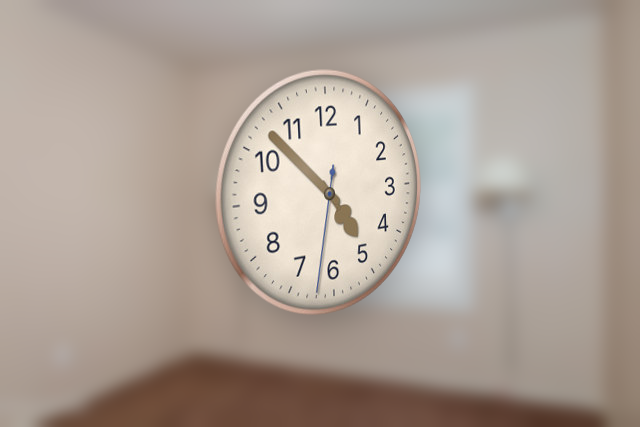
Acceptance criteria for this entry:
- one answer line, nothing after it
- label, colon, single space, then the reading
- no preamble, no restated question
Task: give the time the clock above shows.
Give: 4:52:32
